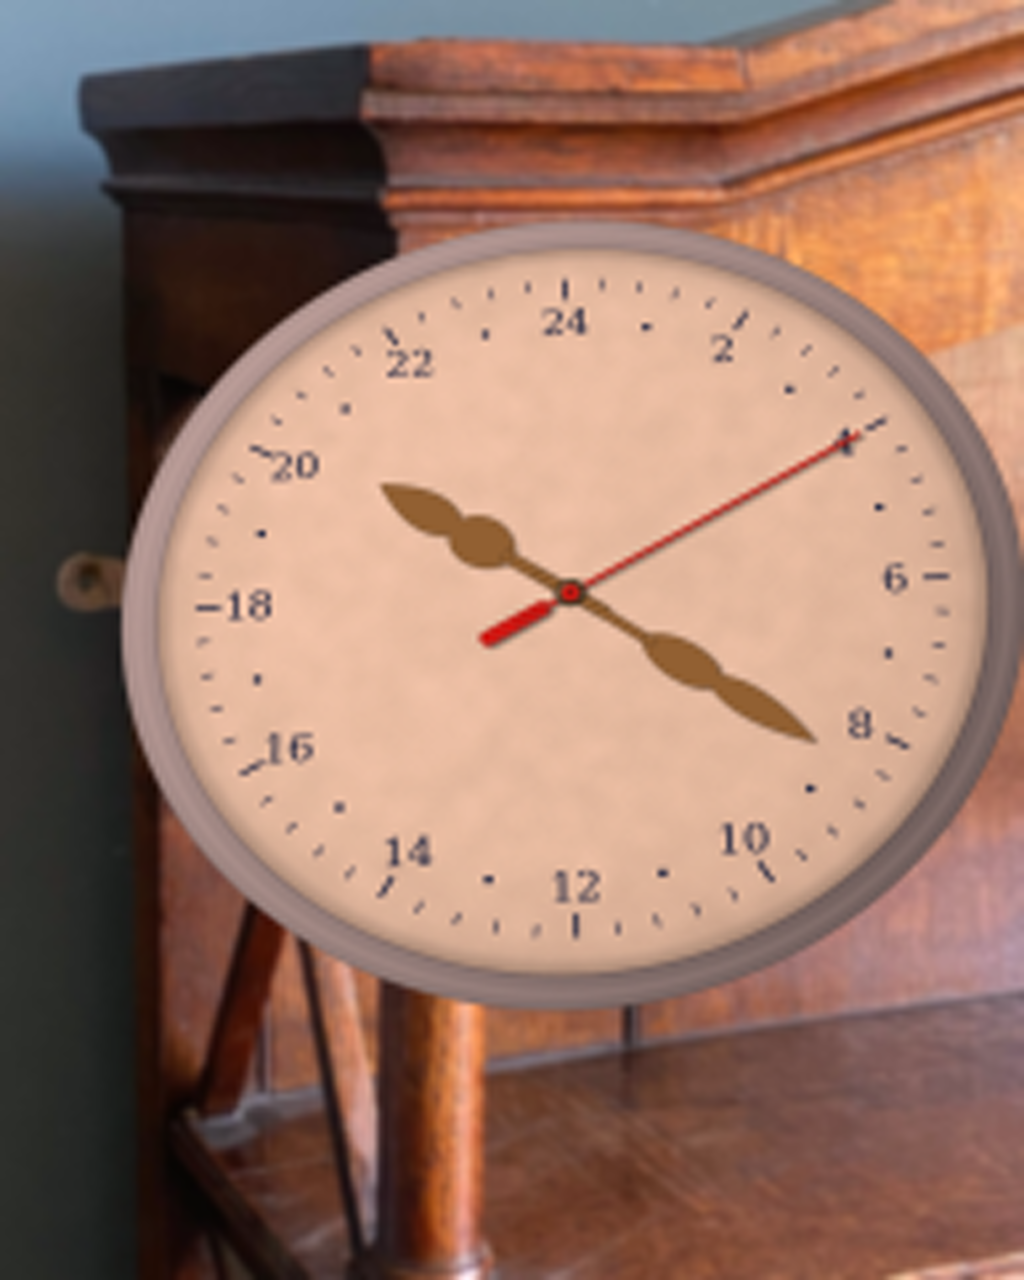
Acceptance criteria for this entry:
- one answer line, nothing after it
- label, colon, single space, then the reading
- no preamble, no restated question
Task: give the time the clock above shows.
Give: 20:21:10
